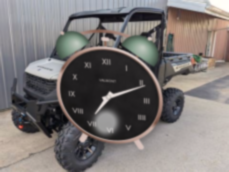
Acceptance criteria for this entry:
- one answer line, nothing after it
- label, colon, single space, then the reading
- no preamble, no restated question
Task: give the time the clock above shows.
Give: 7:11
